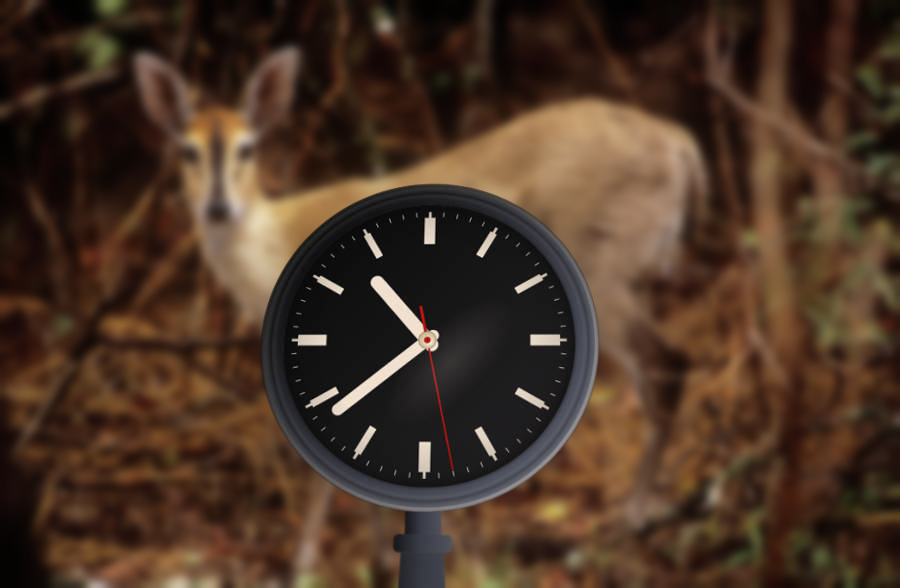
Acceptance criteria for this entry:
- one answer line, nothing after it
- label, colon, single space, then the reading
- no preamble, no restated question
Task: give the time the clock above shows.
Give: 10:38:28
